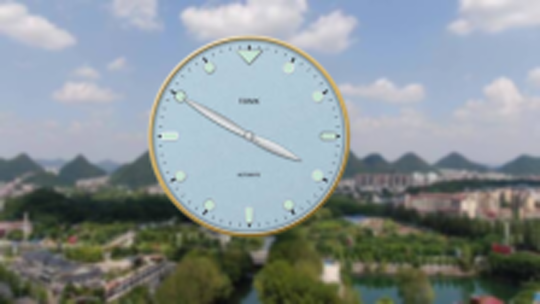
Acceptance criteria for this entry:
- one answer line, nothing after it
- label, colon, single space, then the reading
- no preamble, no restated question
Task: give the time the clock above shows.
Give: 3:50
